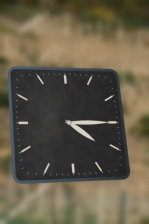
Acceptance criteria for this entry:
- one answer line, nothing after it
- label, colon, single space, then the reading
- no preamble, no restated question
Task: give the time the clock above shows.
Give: 4:15
